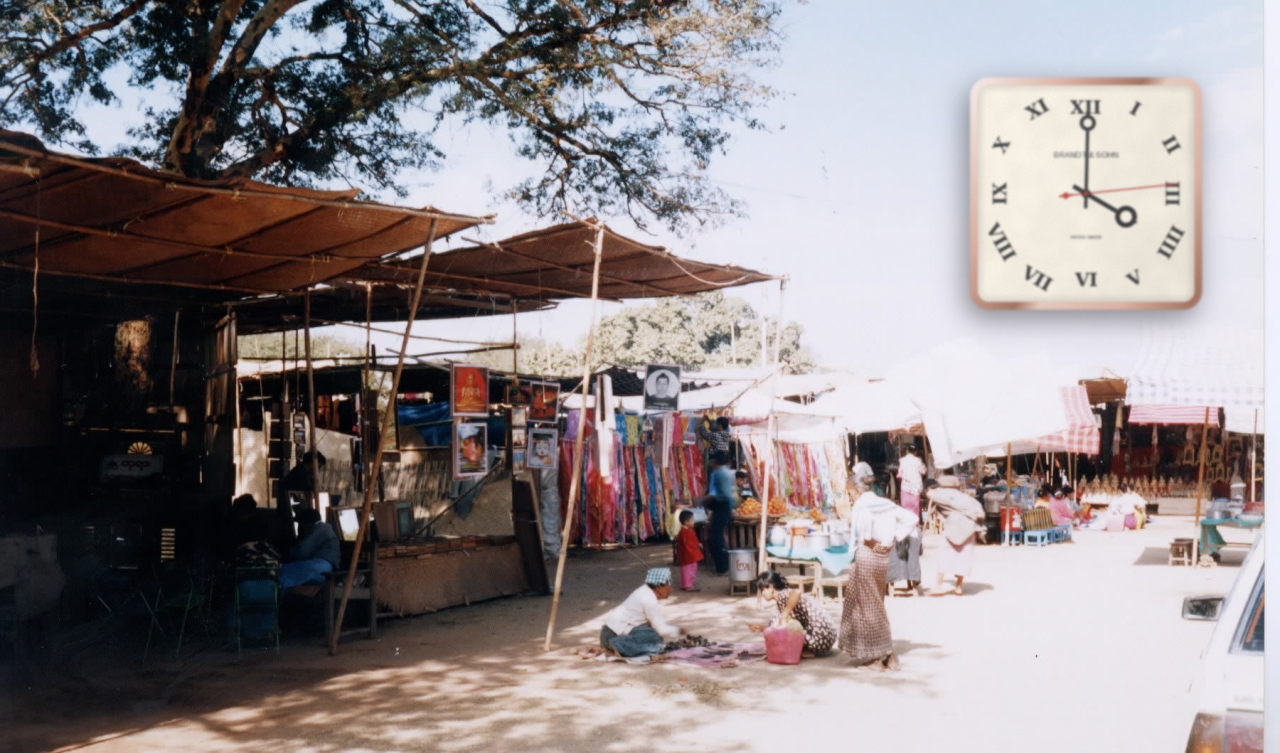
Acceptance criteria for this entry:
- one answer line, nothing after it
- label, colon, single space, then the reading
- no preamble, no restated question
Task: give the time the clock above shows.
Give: 4:00:14
